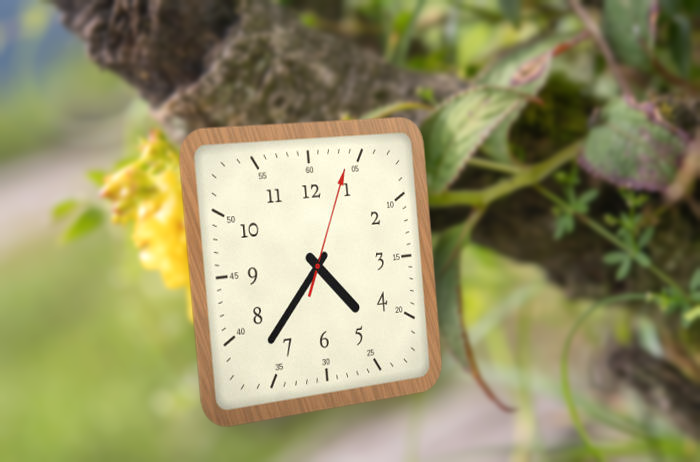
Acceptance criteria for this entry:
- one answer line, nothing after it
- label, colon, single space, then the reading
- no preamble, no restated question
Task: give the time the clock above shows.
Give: 4:37:04
